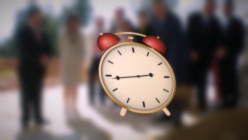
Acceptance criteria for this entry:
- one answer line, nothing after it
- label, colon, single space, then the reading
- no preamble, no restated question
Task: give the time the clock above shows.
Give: 2:44
